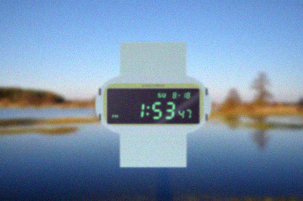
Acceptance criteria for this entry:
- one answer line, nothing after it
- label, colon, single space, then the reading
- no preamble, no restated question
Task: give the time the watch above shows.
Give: 1:53
